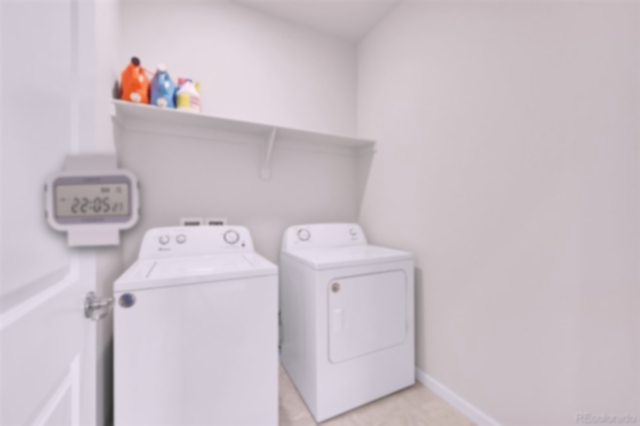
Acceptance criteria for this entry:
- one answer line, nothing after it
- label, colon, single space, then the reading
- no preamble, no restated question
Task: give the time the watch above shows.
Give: 22:05
